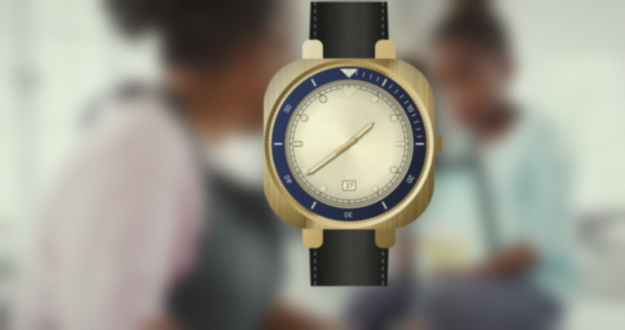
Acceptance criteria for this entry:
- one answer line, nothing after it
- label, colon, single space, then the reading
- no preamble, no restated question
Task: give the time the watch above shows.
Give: 1:39
